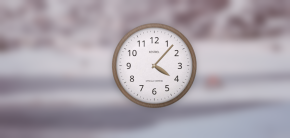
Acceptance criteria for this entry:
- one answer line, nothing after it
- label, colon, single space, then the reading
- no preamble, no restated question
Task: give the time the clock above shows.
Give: 4:07
